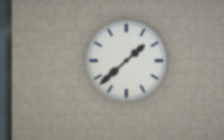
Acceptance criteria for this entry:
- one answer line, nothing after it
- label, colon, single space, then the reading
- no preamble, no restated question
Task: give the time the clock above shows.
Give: 1:38
